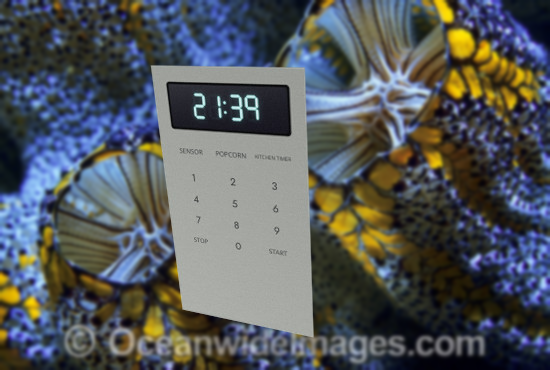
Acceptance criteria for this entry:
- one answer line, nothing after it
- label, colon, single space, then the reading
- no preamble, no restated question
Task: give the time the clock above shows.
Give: 21:39
